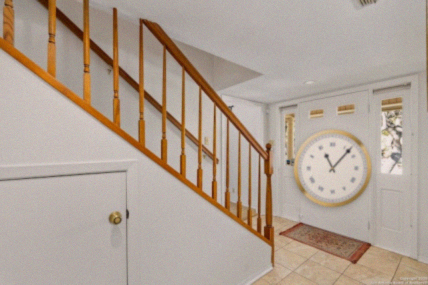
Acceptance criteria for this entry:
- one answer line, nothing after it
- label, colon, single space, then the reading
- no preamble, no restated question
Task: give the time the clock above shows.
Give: 11:07
